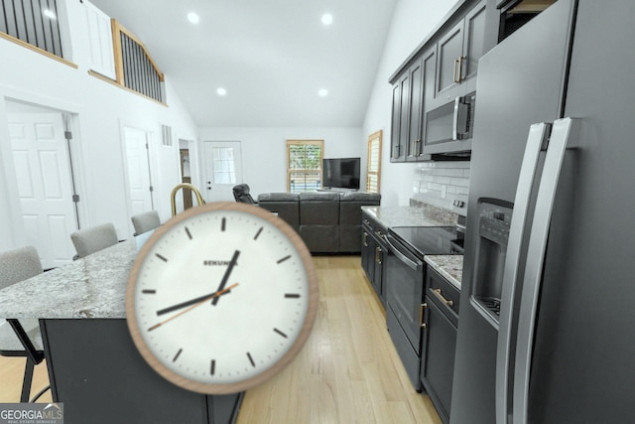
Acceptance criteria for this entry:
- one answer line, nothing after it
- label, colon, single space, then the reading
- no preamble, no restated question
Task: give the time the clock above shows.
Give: 12:41:40
